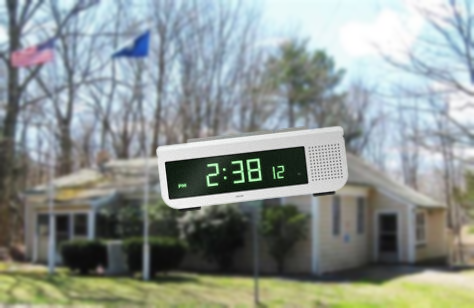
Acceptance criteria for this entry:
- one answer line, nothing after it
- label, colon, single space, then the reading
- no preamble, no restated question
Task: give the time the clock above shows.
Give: 2:38:12
